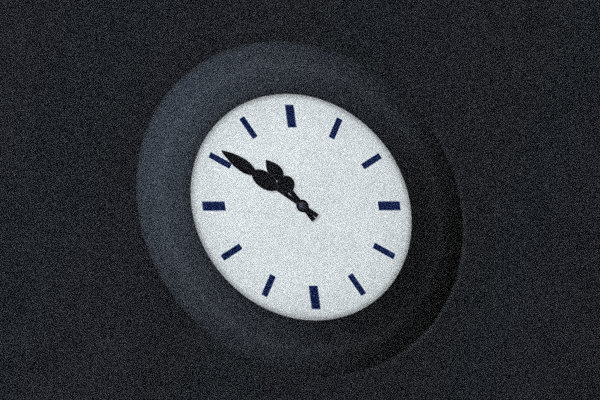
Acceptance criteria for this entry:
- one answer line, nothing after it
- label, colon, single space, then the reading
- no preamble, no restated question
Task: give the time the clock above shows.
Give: 10:51
